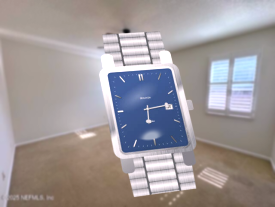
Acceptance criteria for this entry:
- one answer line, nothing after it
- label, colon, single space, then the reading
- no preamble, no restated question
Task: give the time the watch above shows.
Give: 6:14
